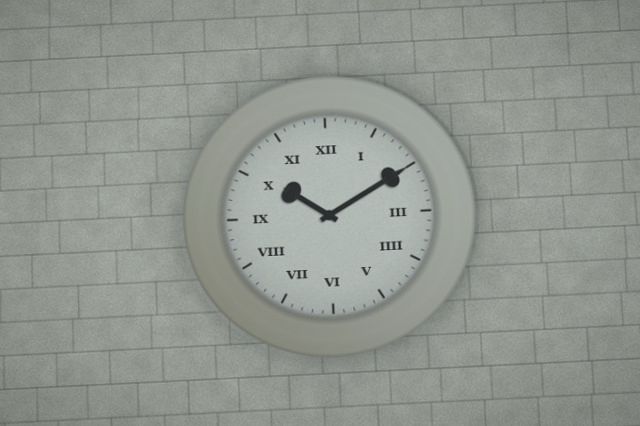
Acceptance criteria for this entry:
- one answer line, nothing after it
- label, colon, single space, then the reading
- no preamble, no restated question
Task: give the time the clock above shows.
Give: 10:10
